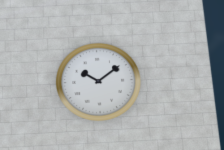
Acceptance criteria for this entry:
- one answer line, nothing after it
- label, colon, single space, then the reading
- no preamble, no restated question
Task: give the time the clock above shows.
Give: 10:09
